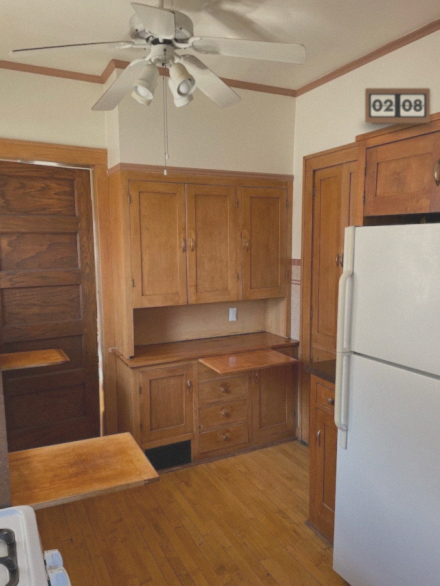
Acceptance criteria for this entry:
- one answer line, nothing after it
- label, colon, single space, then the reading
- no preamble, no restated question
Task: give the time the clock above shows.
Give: 2:08
